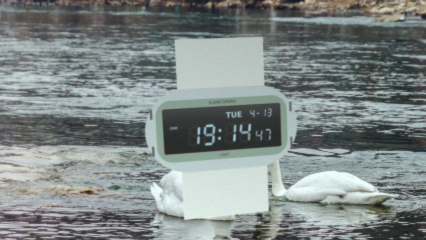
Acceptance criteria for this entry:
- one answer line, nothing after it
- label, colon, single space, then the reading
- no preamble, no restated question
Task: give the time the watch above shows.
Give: 19:14:47
